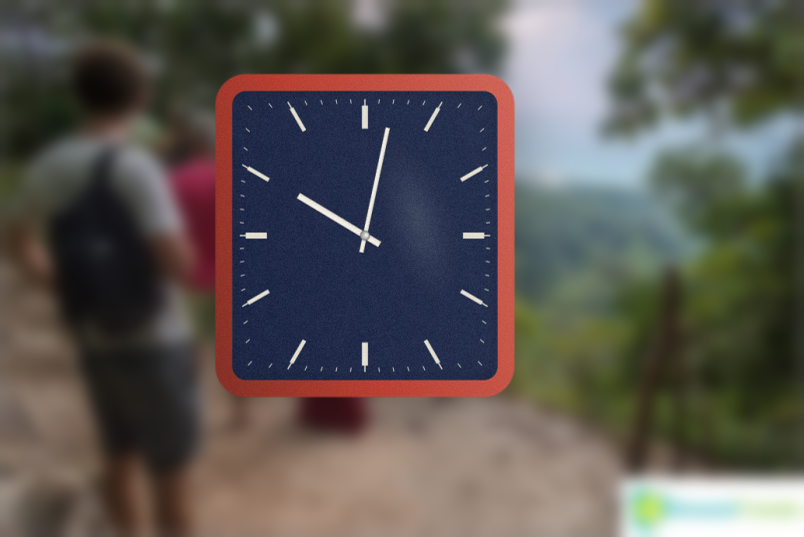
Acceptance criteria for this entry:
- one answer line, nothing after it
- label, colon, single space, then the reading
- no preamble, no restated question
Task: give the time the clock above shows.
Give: 10:02
